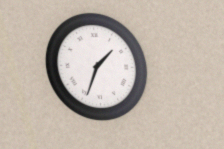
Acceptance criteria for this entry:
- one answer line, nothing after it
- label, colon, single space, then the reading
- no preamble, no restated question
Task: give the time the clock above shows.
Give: 1:34
